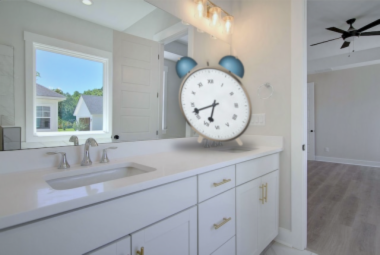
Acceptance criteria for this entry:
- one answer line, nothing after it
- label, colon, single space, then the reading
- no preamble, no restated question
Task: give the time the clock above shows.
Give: 6:42
